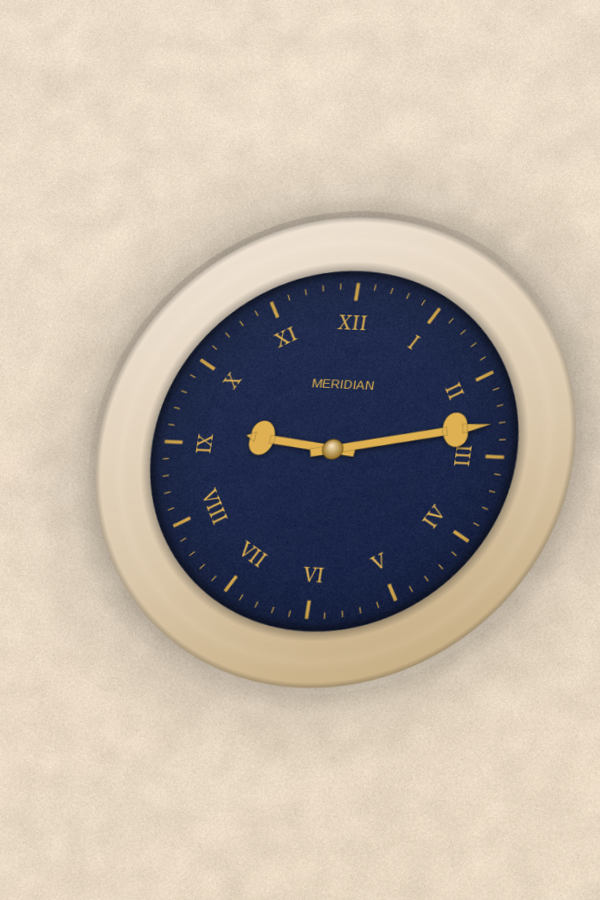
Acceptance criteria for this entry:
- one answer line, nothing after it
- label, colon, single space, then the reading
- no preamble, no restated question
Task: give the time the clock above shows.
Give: 9:13
